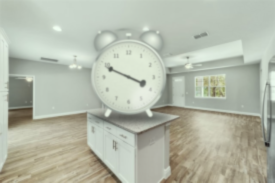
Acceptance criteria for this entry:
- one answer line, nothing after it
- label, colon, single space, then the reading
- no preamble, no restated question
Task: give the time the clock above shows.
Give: 3:49
